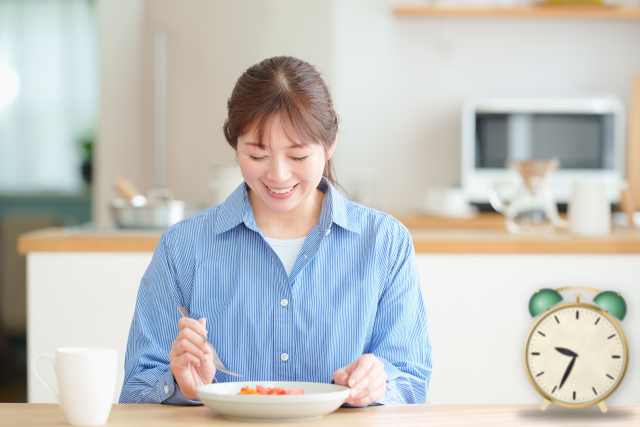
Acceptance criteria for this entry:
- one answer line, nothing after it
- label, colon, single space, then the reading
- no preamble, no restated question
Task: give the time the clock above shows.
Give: 9:34
